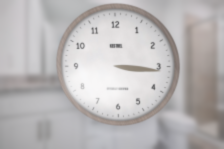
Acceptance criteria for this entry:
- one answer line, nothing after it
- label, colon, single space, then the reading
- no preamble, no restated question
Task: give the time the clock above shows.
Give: 3:16
